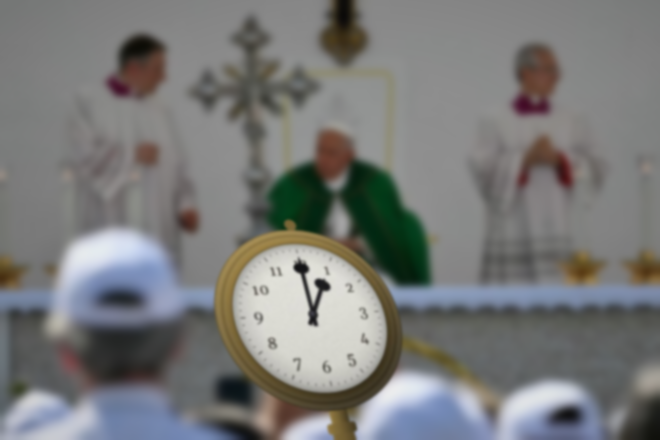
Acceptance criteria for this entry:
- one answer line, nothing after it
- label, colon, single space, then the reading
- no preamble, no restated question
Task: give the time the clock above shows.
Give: 1:00
